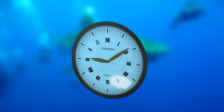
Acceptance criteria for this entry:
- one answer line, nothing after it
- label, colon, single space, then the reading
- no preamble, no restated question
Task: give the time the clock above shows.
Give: 9:09
